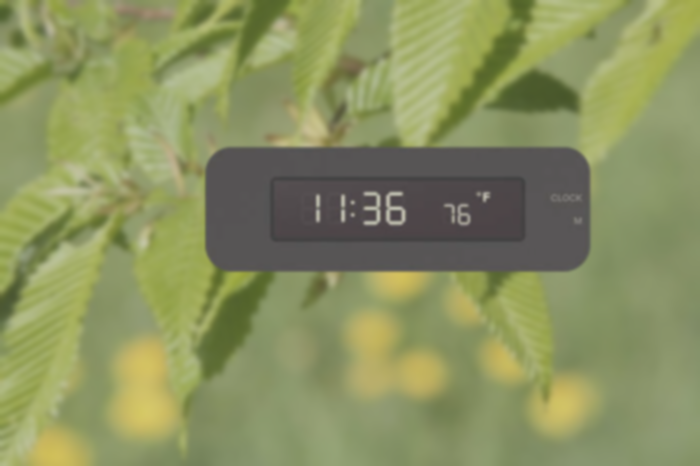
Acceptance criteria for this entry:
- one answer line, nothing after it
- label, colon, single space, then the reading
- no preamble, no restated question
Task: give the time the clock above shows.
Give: 11:36
